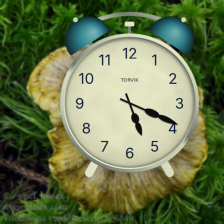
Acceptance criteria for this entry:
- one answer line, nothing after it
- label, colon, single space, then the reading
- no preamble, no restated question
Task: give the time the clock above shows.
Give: 5:19
